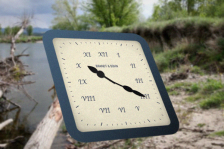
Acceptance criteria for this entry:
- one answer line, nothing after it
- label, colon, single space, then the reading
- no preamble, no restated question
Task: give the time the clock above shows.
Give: 10:20
